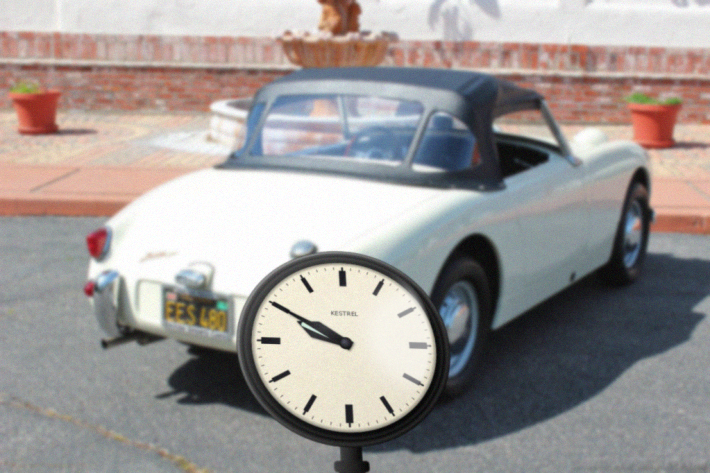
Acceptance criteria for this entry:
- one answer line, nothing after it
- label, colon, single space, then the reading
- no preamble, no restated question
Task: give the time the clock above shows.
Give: 9:50
